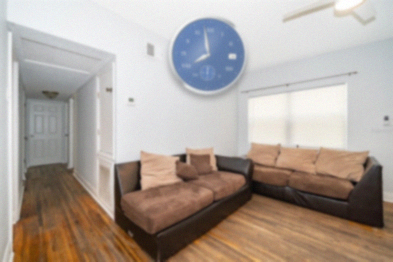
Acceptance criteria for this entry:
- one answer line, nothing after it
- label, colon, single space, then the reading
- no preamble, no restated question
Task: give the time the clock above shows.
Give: 7:58
